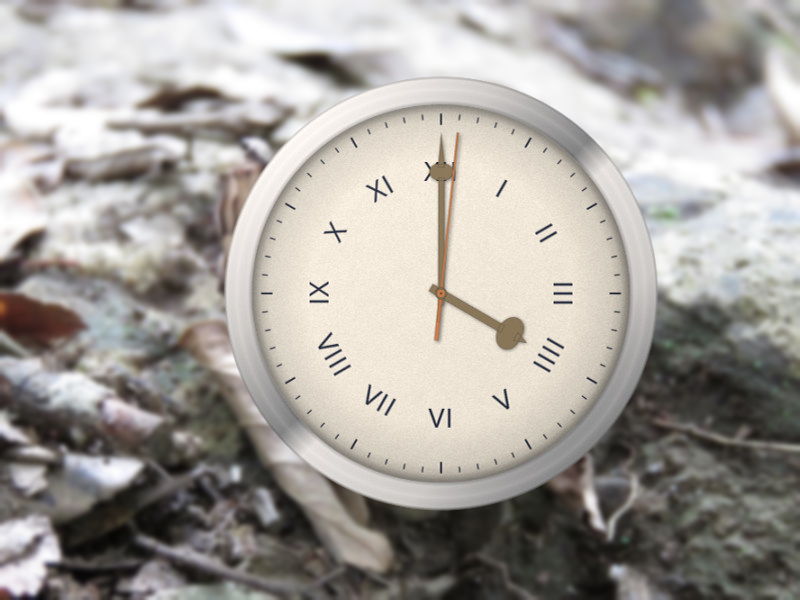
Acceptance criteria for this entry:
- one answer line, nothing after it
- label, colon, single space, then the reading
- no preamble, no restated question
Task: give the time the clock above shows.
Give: 4:00:01
